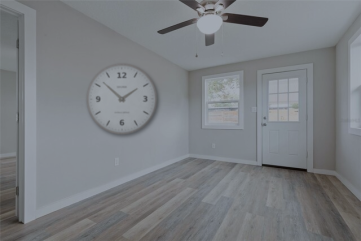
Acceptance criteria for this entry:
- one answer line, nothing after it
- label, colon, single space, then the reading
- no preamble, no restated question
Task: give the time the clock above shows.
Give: 1:52
